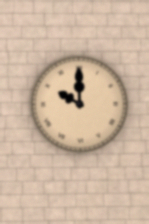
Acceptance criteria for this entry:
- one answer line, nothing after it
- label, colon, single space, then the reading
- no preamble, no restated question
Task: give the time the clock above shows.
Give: 10:00
